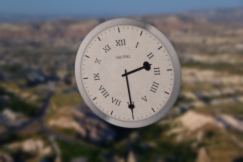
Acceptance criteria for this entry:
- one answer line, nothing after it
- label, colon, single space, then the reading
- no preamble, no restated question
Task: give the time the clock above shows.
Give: 2:30
